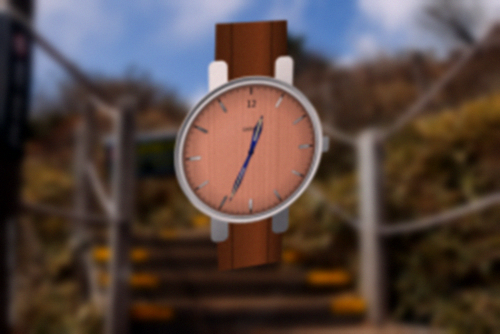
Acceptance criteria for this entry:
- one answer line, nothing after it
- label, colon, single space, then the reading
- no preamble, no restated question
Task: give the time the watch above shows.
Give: 12:34
